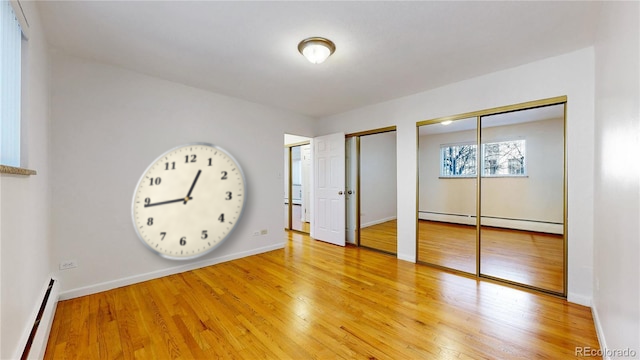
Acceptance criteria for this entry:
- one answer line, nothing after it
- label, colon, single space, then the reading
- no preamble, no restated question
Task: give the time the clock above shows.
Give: 12:44
